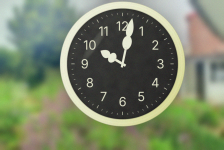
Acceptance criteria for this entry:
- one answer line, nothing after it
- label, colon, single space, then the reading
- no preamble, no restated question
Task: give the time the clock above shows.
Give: 10:02
